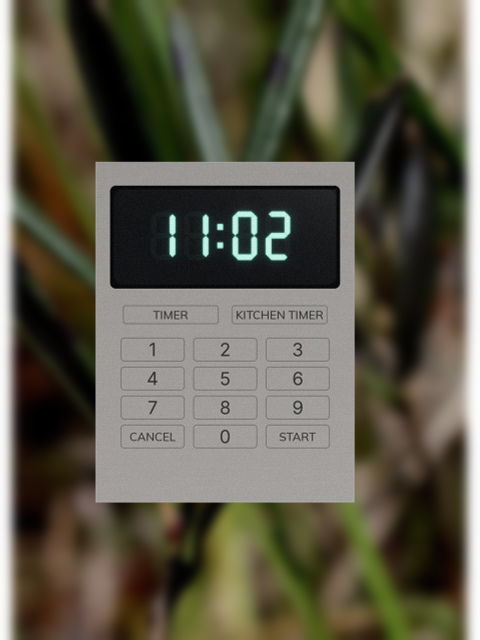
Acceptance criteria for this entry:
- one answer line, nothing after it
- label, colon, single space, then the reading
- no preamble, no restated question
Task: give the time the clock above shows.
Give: 11:02
